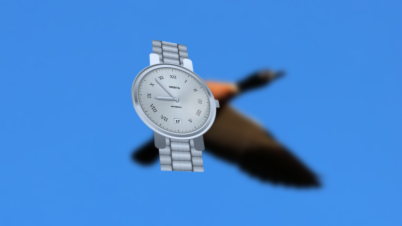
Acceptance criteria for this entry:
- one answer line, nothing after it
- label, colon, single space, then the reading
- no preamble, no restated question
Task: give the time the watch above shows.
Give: 8:53
